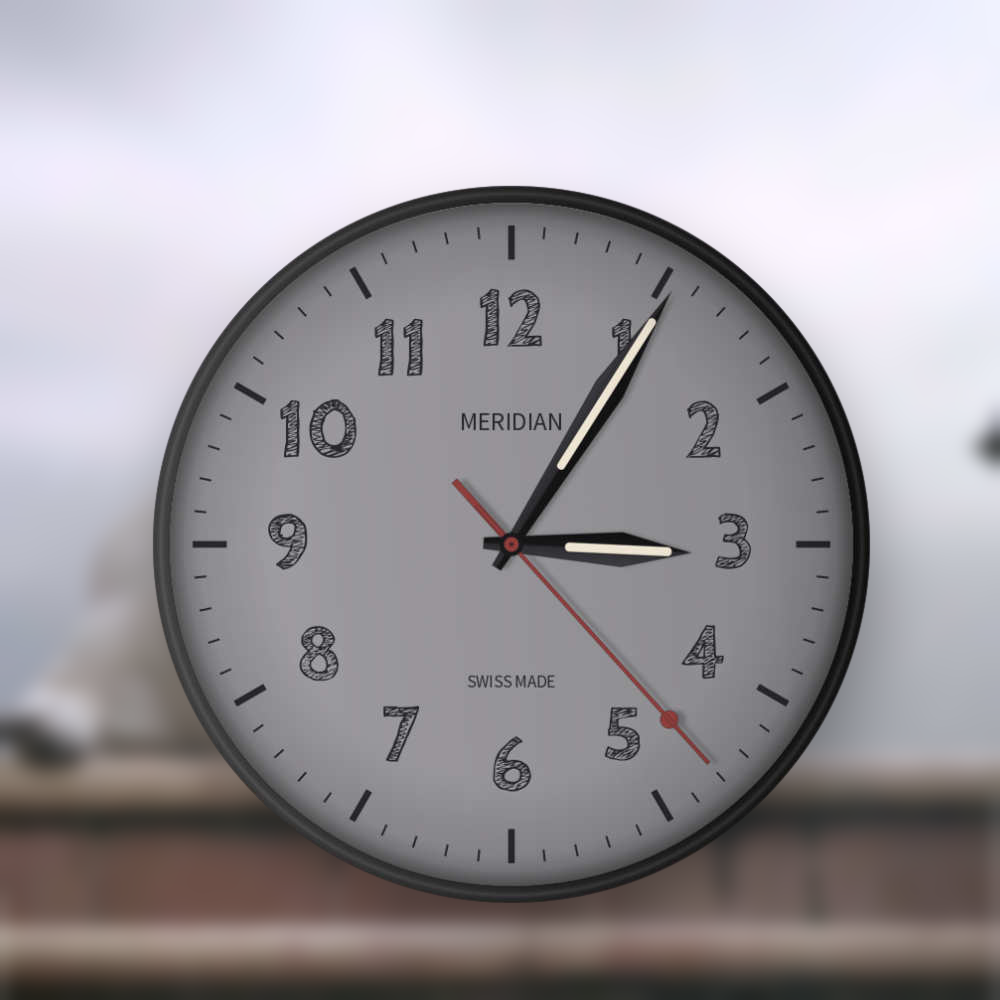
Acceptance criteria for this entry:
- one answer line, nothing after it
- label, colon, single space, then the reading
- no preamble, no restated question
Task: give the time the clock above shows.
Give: 3:05:23
